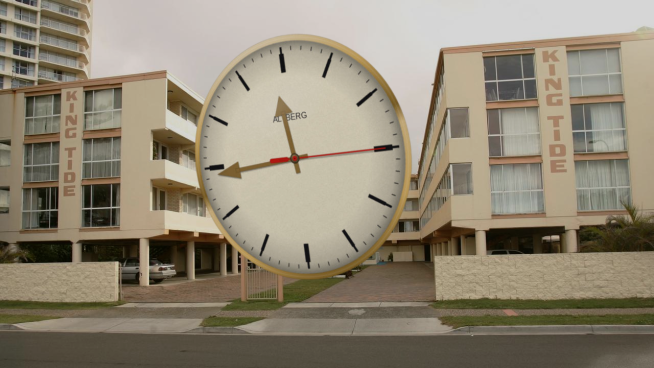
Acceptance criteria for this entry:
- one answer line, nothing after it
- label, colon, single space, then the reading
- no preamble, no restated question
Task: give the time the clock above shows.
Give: 11:44:15
